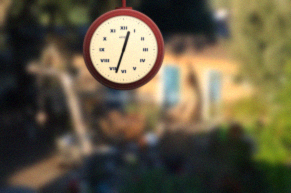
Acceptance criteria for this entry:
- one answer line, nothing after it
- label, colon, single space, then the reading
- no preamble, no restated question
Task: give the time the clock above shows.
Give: 12:33
